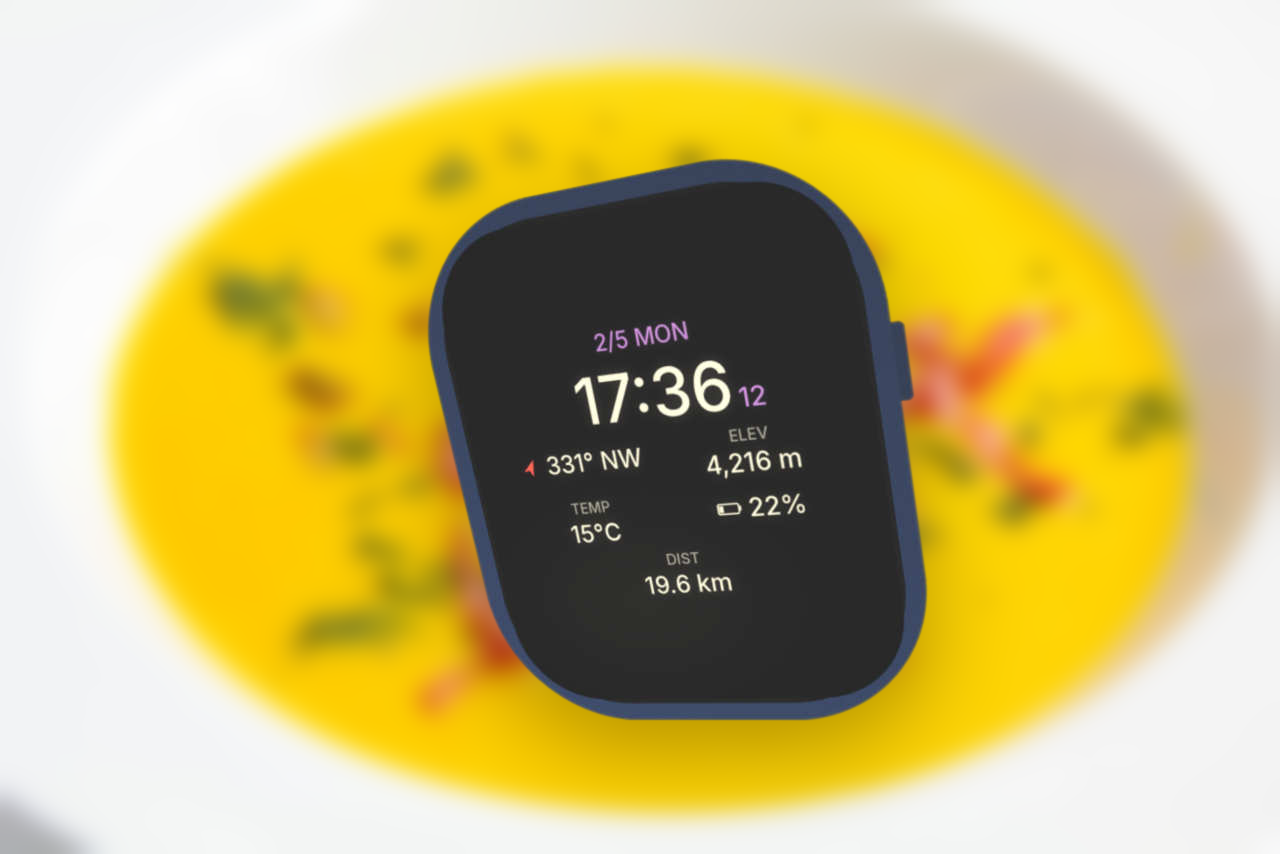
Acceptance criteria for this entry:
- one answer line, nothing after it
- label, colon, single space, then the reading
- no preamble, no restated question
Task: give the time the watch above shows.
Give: 17:36:12
